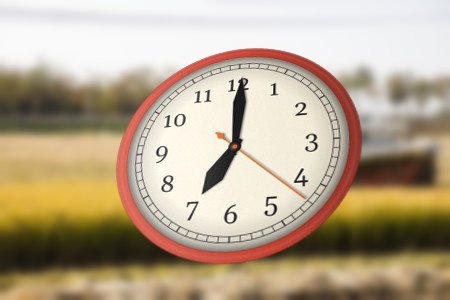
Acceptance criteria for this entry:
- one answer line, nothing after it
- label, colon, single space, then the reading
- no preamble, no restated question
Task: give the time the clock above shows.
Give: 7:00:22
